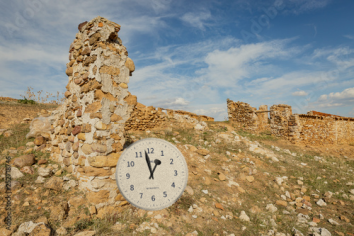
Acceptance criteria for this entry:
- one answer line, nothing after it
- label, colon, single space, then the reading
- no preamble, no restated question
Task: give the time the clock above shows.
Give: 12:58
